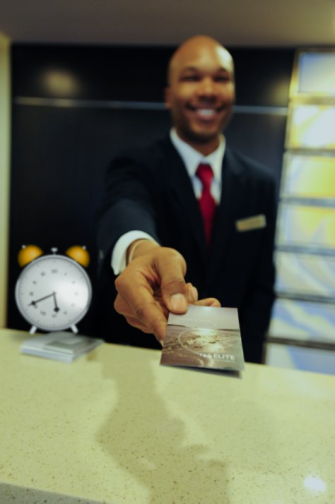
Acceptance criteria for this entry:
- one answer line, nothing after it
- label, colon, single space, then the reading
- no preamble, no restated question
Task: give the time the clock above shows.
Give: 5:41
